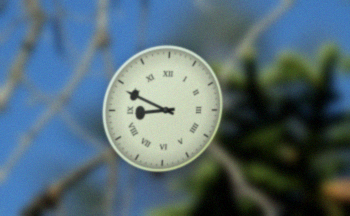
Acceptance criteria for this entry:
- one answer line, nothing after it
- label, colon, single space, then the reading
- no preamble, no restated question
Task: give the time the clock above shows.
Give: 8:49
